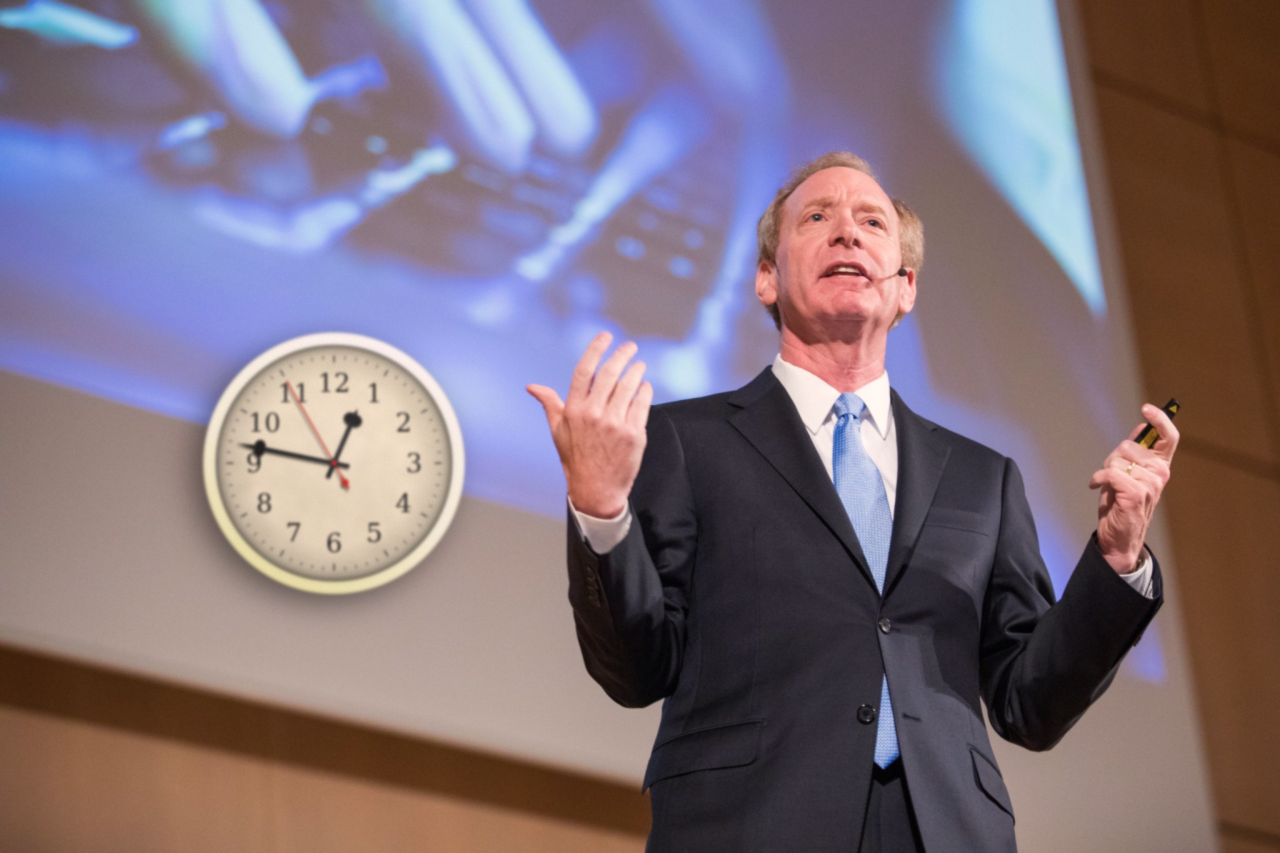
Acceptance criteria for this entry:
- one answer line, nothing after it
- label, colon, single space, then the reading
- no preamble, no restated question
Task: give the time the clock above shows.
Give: 12:46:55
